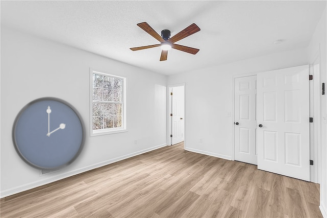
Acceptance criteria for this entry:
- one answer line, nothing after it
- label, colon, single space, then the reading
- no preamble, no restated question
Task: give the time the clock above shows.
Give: 2:00
